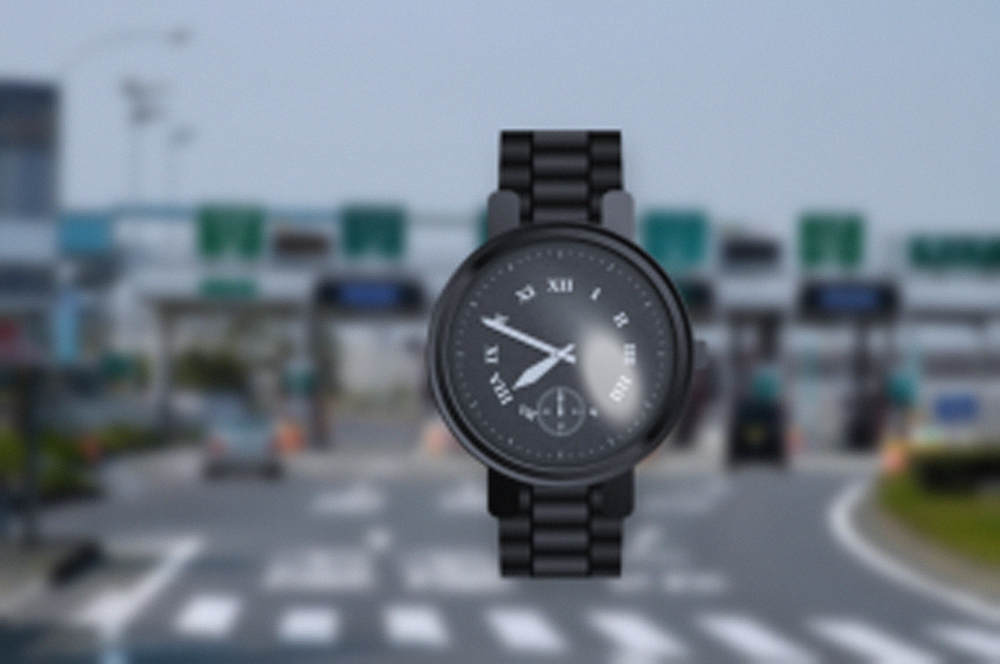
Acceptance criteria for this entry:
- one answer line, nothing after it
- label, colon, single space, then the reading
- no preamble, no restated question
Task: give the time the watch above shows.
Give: 7:49
